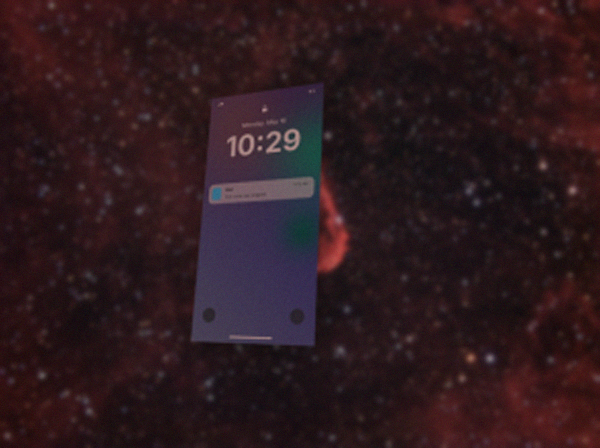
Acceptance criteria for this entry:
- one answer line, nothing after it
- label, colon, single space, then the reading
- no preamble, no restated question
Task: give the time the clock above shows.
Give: 10:29
